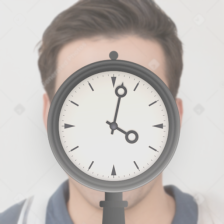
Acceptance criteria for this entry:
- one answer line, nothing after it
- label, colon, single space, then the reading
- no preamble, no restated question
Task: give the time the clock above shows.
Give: 4:02
